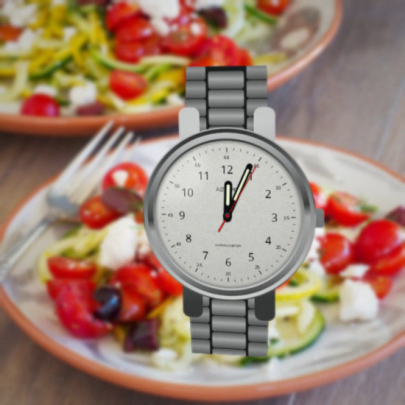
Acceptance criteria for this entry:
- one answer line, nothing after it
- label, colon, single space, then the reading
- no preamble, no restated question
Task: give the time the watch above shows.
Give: 12:04:05
